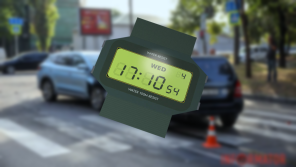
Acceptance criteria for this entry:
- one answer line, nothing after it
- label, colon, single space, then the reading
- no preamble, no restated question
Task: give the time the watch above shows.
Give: 17:10:54
